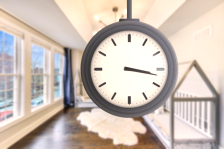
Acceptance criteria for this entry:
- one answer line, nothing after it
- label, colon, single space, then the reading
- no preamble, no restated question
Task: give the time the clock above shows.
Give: 3:17
